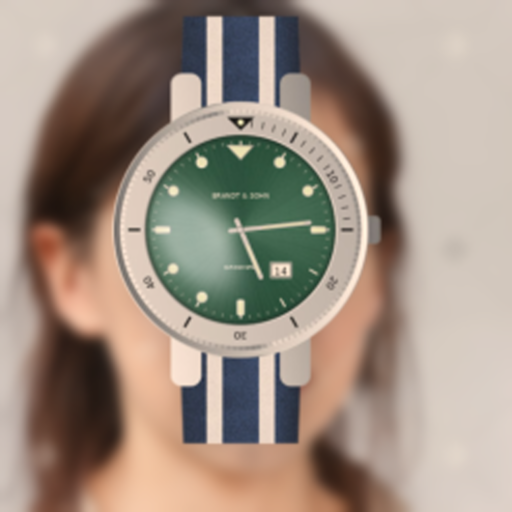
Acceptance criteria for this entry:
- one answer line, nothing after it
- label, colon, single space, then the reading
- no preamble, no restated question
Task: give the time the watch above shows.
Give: 5:14
